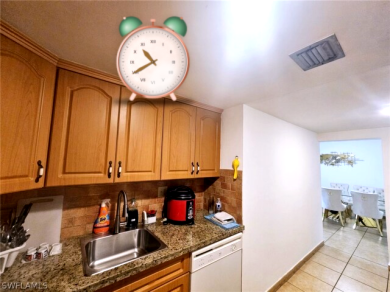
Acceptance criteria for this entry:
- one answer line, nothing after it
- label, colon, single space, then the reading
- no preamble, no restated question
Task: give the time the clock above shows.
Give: 10:40
